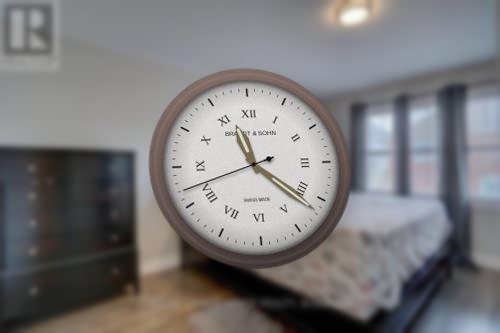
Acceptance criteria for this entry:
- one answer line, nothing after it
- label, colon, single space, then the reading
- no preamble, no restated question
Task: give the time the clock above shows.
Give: 11:21:42
